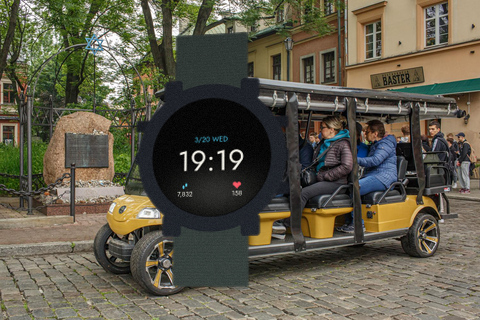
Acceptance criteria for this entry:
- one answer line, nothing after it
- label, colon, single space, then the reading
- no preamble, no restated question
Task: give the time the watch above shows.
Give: 19:19
